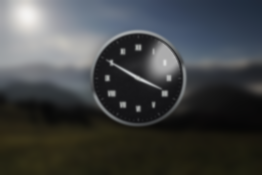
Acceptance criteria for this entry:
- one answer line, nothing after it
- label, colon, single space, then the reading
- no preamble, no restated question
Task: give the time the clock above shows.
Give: 3:50
